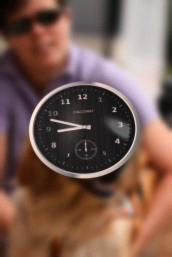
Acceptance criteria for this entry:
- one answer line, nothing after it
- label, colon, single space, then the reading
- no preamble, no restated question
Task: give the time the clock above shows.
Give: 8:48
